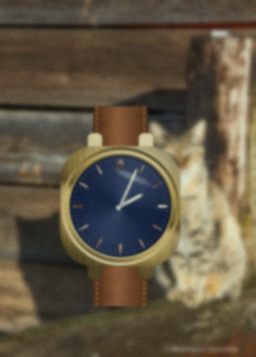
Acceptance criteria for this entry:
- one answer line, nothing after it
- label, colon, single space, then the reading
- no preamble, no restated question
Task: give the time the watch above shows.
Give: 2:04
